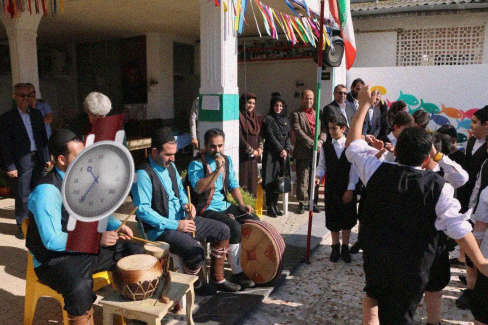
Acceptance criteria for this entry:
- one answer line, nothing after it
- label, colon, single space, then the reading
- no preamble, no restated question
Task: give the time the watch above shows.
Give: 10:35
